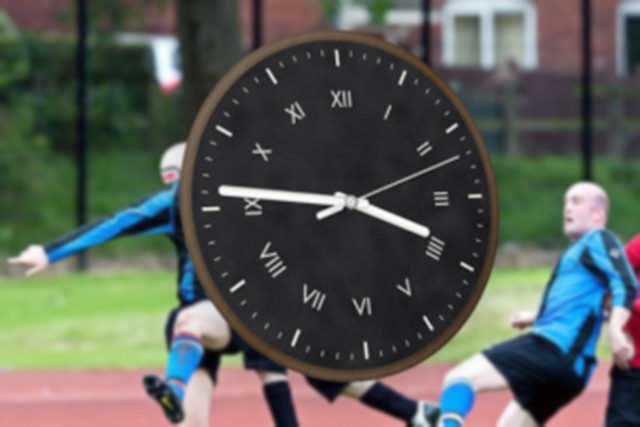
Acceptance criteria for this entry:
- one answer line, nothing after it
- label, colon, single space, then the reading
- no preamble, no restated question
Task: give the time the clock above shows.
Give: 3:46:12
